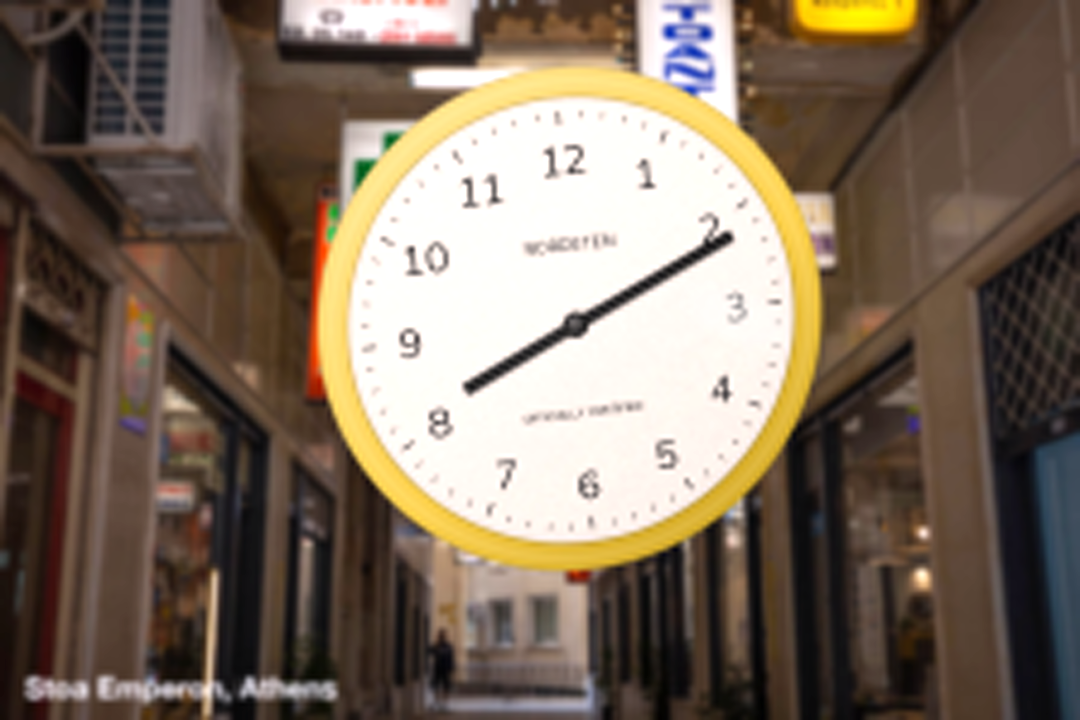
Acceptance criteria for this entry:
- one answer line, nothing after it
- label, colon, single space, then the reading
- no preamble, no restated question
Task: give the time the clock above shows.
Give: 8:11
